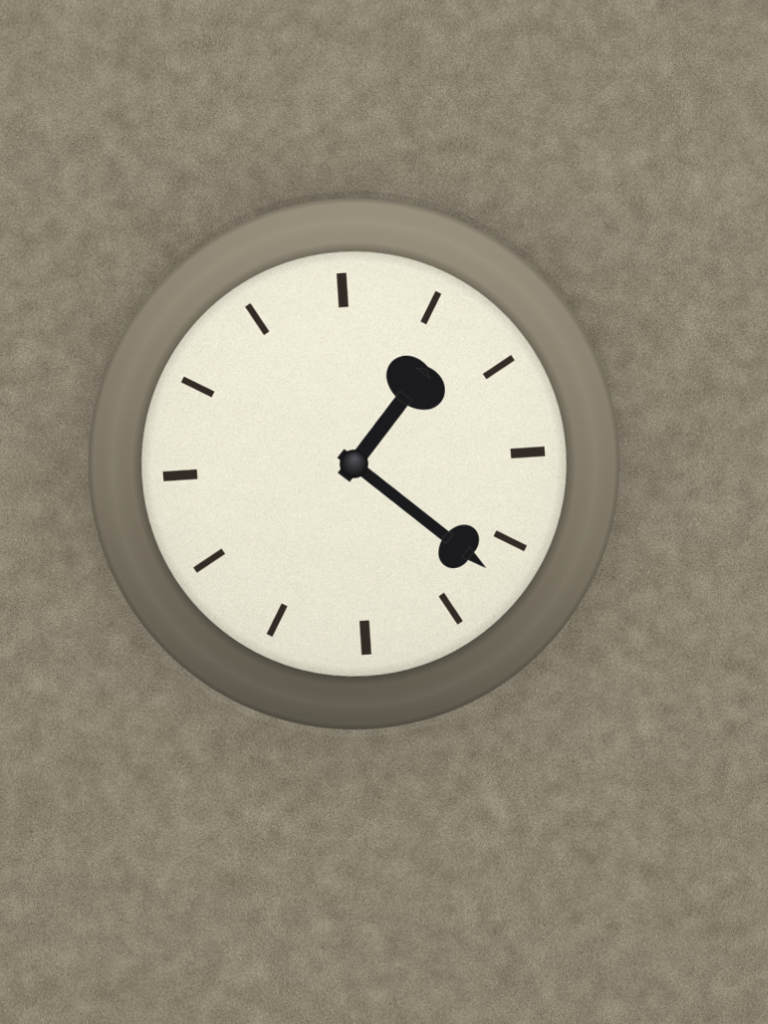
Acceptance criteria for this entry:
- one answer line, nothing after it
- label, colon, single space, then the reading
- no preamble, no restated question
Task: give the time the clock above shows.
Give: 1:22
